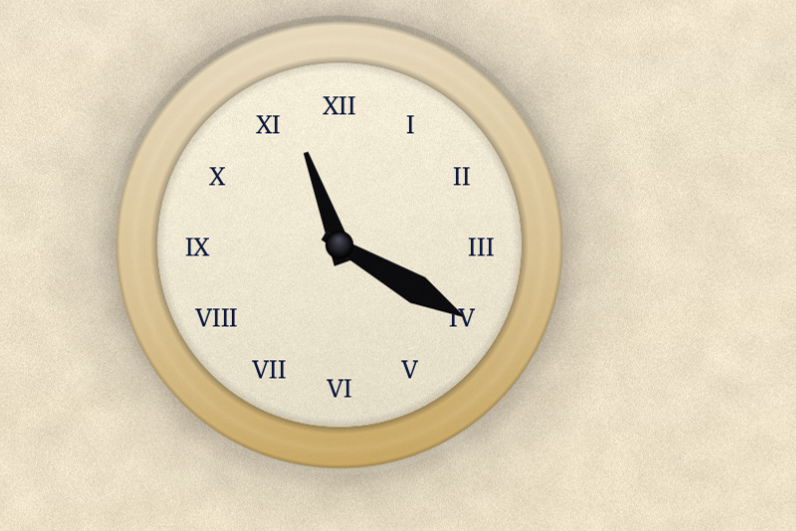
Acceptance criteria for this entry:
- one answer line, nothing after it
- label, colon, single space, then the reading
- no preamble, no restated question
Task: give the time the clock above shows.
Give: 11:20
